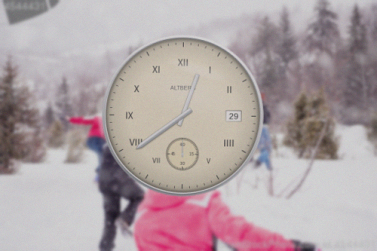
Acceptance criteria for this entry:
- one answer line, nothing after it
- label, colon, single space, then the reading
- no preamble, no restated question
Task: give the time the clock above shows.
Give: 12:39
